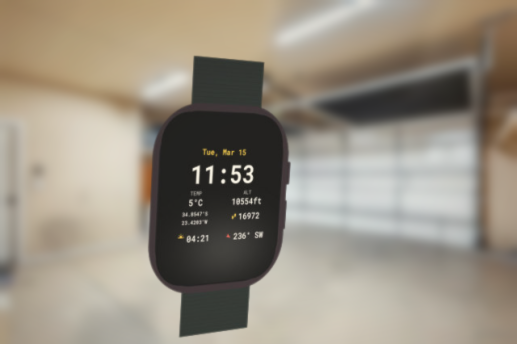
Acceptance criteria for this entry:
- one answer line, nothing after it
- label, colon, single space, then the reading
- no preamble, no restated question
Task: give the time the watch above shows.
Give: 11:53
